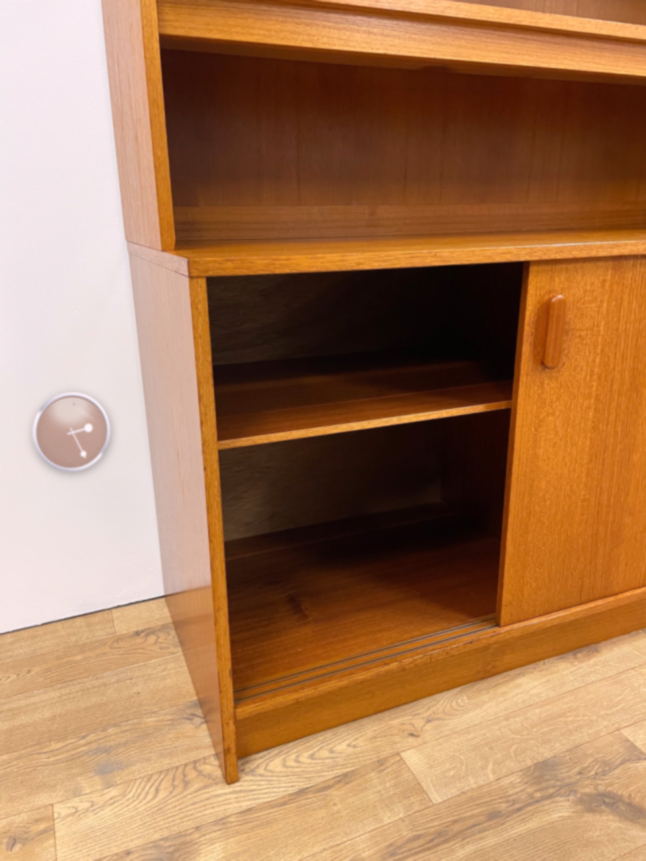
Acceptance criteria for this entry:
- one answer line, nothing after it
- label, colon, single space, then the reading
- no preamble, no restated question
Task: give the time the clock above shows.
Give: 2:25
